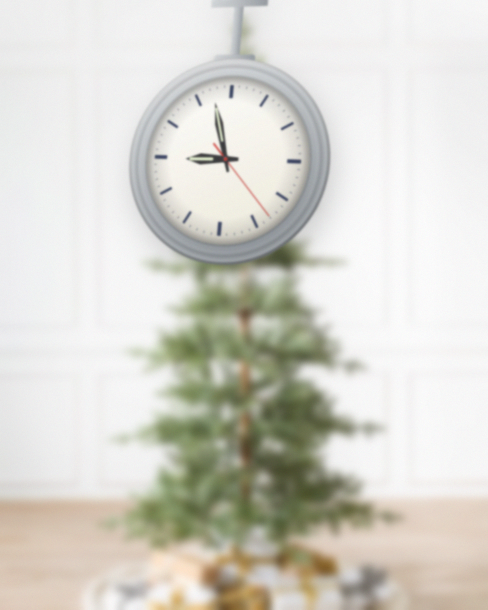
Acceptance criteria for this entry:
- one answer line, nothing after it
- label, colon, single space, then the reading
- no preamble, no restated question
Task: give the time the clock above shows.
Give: 8:57:23
